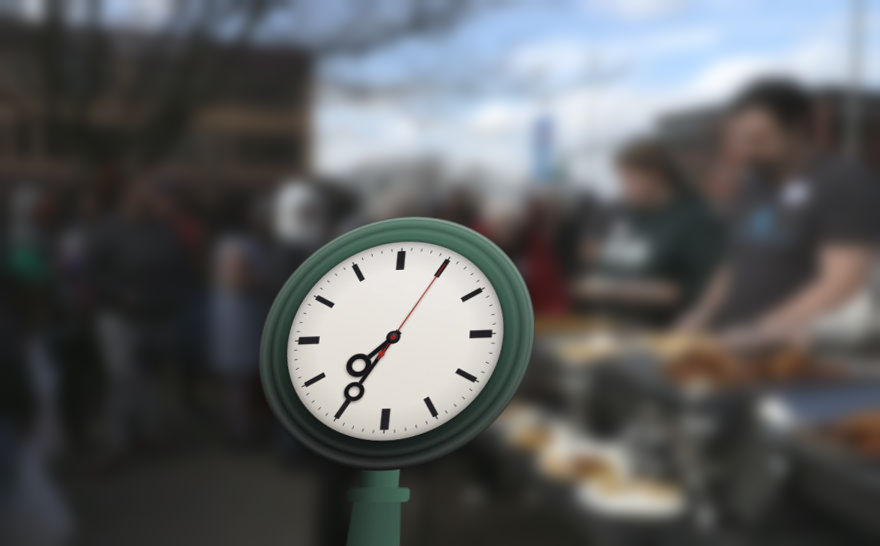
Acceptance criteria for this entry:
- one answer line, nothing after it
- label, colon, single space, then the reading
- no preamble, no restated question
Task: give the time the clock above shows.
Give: 7:35:05
